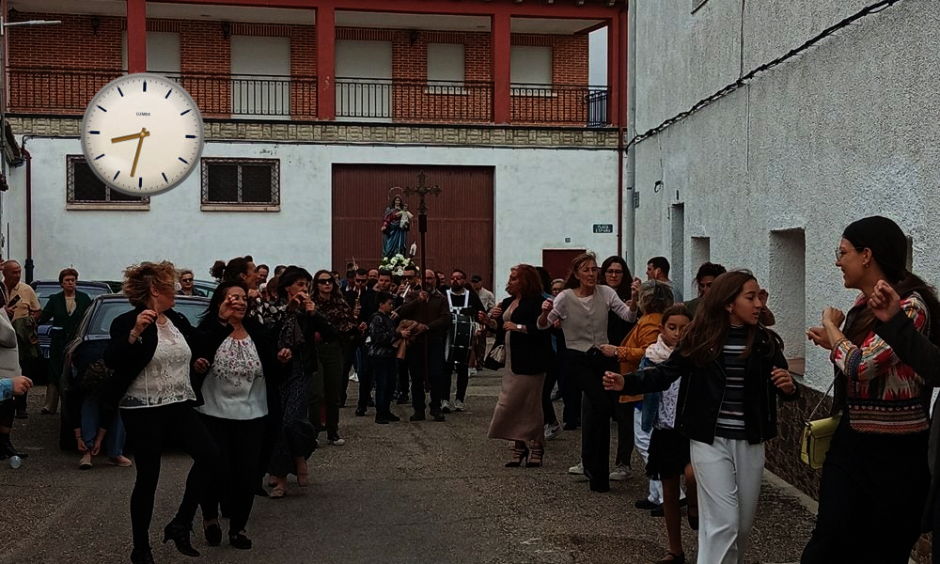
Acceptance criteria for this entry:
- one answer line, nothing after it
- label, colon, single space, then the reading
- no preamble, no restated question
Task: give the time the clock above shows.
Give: 8:32
